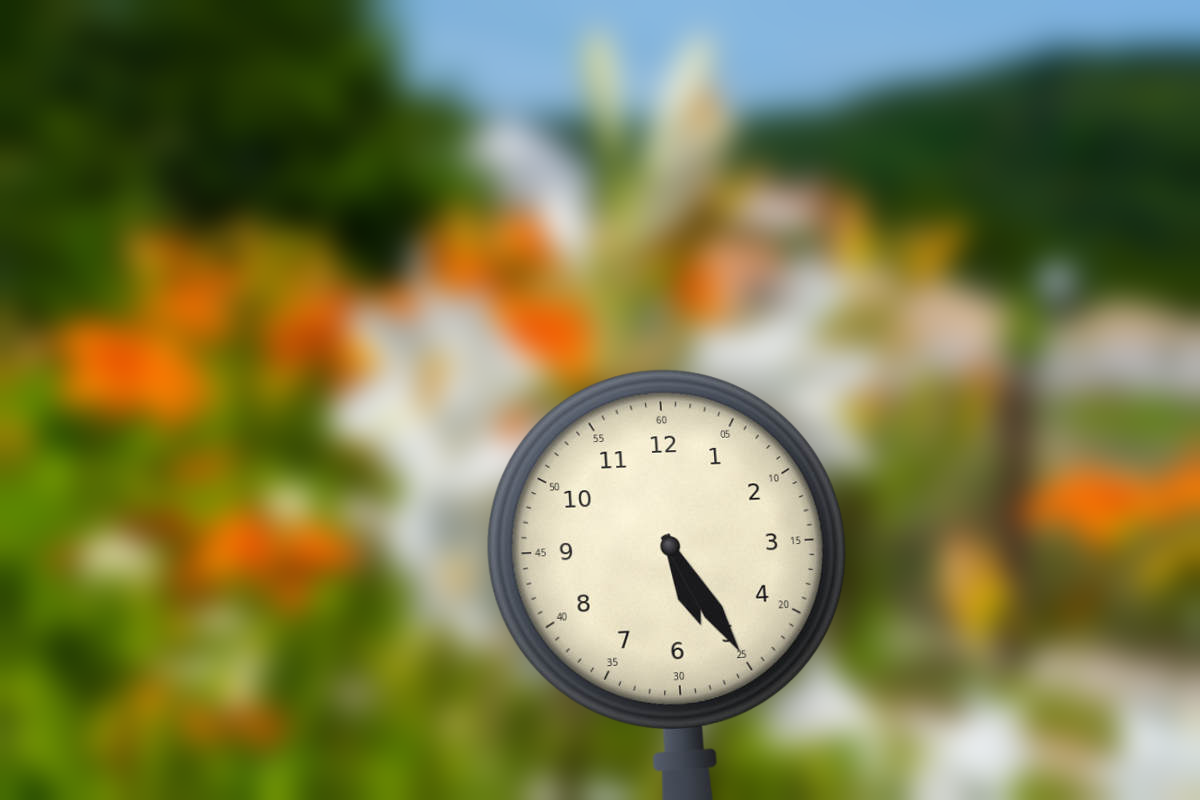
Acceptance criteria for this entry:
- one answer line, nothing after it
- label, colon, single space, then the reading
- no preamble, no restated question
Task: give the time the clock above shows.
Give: 5:25
